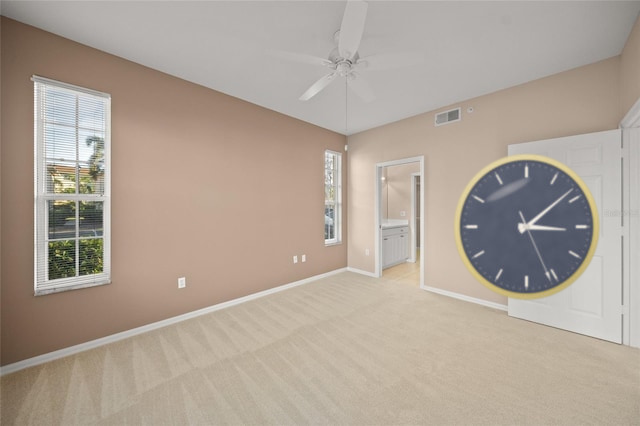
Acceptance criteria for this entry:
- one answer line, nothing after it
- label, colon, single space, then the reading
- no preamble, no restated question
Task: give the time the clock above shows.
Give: 3:08:26
